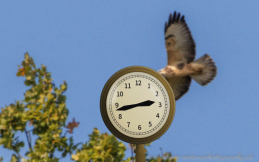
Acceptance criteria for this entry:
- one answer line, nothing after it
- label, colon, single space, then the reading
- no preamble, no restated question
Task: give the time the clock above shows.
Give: 2:43
